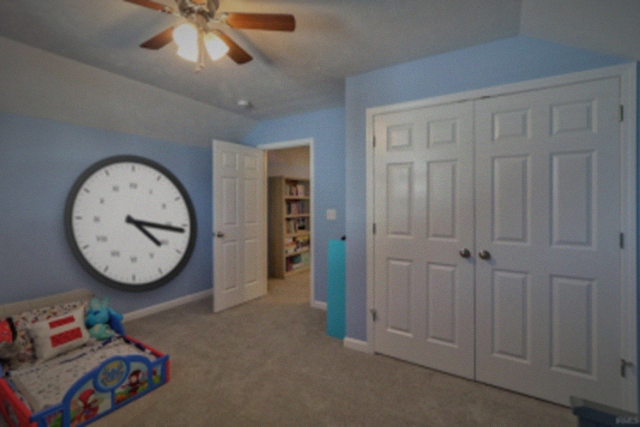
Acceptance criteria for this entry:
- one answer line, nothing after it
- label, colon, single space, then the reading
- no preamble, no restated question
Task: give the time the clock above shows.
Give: 4:16
